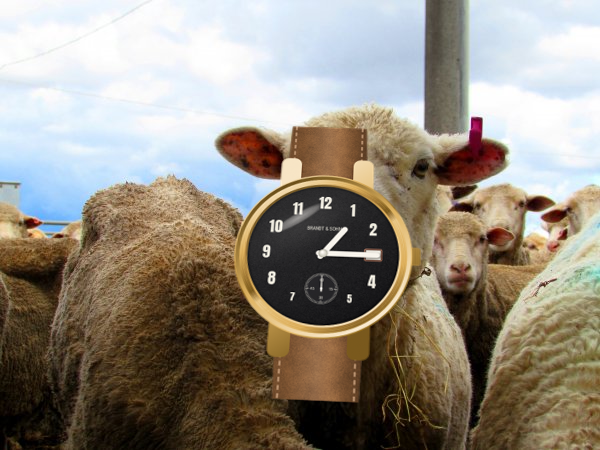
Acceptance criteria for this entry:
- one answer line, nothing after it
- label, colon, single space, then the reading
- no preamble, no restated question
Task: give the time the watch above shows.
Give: 1:15
